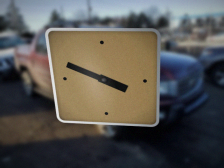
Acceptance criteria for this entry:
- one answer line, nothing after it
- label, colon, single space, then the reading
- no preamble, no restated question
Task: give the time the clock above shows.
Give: 3:49
